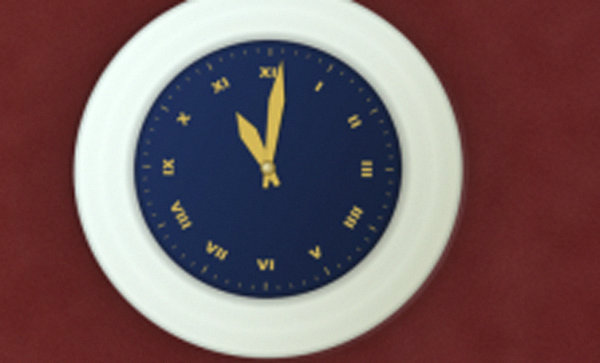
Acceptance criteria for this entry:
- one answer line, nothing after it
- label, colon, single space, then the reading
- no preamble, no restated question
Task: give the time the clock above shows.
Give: 11:01
